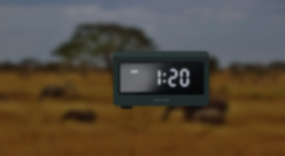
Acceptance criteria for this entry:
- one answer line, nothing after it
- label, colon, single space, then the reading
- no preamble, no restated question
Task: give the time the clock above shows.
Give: 1:20
